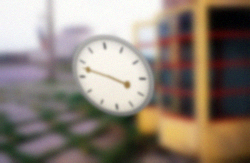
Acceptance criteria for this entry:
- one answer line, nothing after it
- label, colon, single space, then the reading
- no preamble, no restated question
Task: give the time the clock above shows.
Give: 3:48
